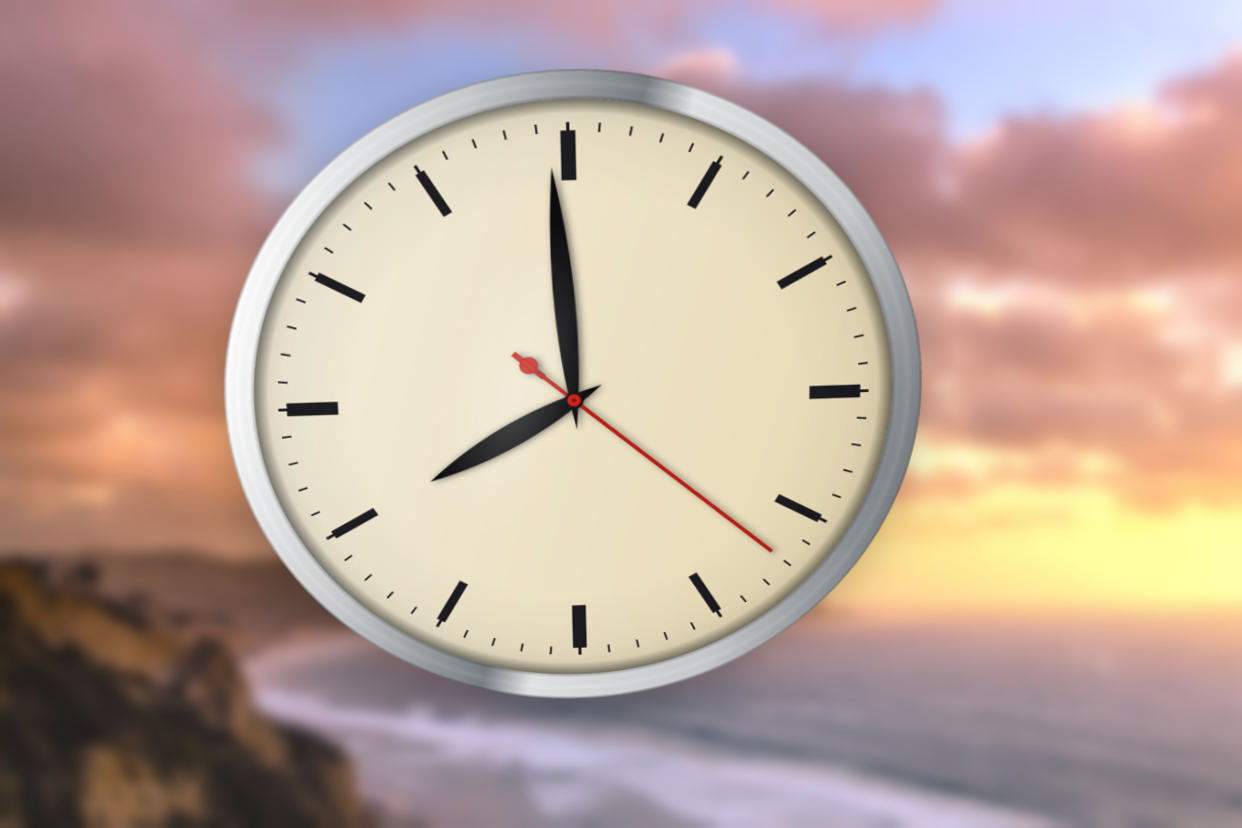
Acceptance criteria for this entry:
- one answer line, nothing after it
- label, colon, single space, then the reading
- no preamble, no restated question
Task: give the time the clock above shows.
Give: 7:59:22
